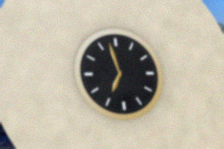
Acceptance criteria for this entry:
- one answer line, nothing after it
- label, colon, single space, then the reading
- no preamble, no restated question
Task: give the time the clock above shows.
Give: 6:58
